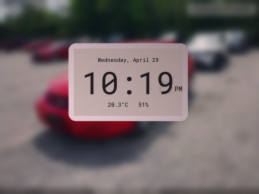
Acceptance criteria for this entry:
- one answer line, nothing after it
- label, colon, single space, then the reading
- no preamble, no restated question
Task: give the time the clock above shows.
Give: 10:19
